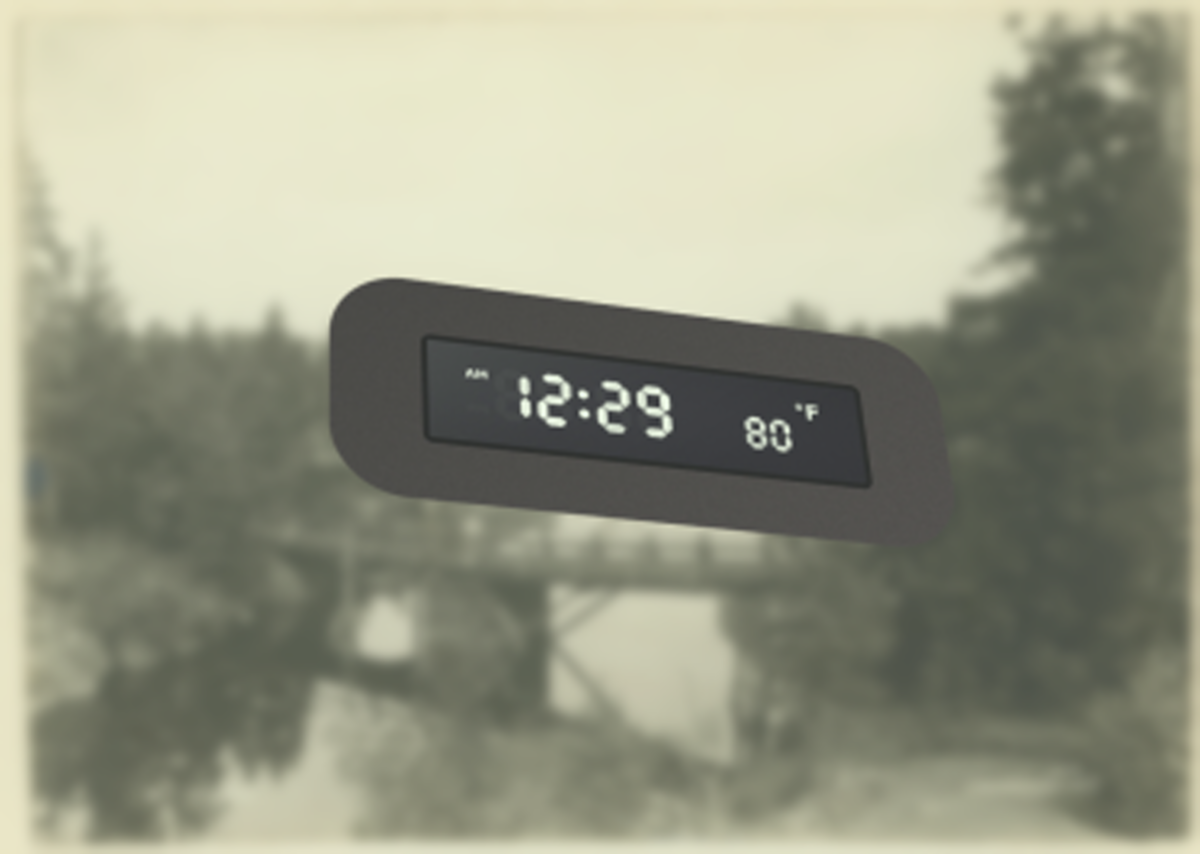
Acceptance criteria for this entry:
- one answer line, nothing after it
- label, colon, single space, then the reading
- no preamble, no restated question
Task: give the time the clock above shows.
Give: 12:29
